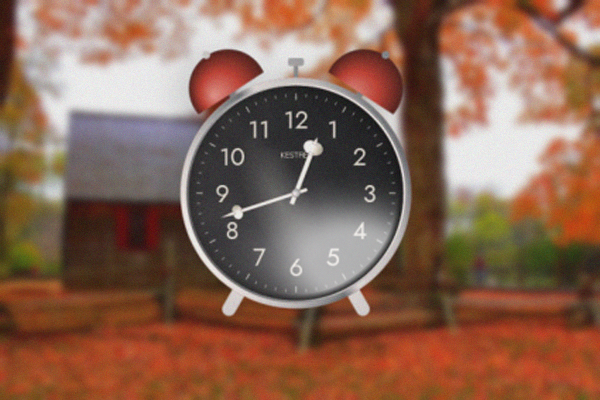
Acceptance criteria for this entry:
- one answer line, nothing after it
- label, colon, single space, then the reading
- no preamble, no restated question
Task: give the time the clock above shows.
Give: 12:42
